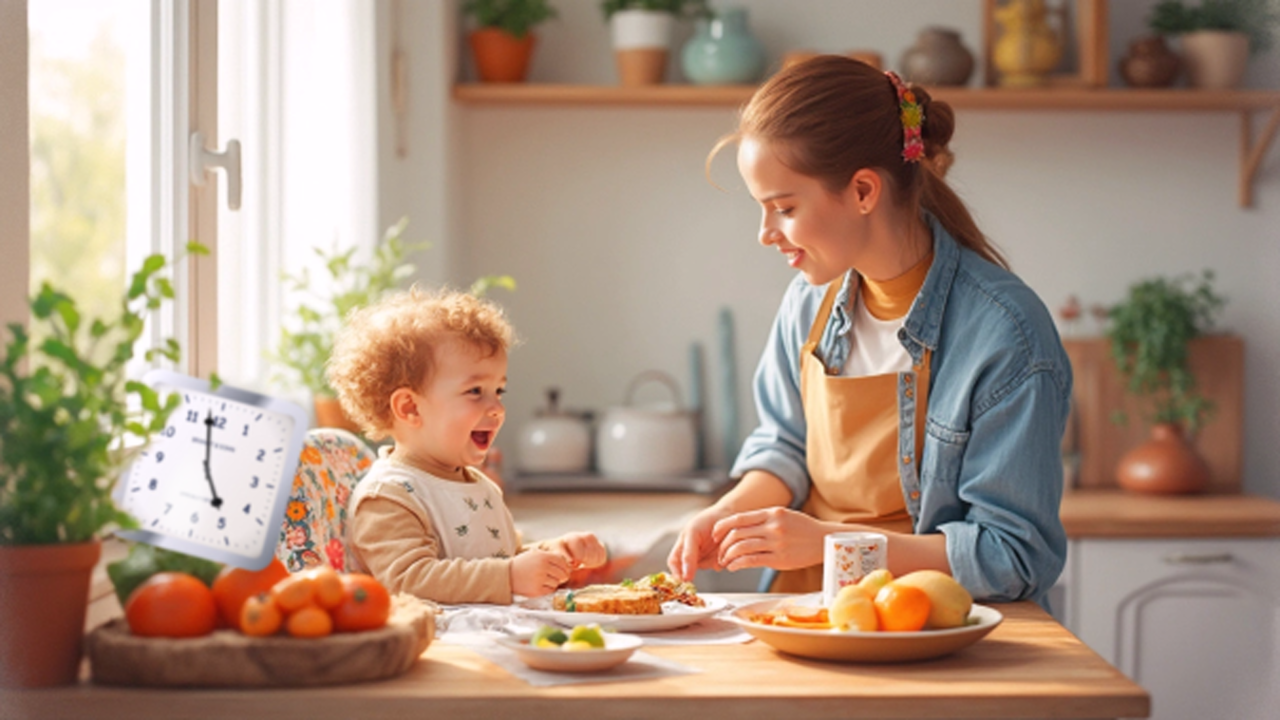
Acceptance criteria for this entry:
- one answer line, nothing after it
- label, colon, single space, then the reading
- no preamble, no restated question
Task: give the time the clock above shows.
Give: 4:58
